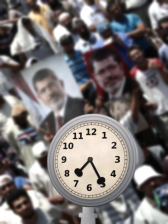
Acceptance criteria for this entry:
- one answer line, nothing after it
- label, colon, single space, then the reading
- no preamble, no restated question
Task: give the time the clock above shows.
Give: 7:25
